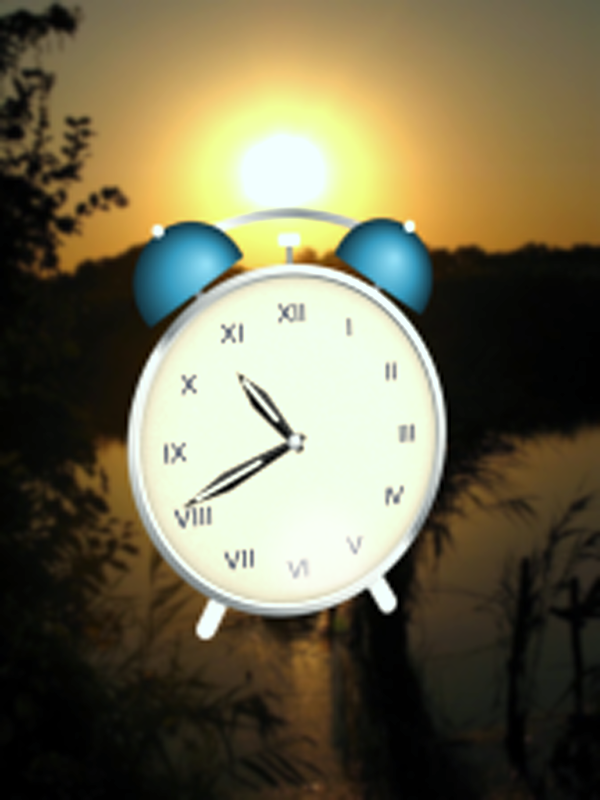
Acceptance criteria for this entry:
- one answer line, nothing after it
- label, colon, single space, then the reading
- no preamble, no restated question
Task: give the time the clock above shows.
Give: 10:41
